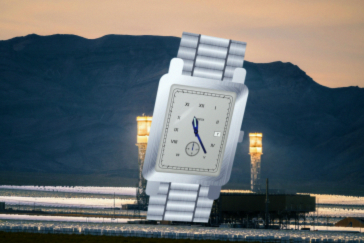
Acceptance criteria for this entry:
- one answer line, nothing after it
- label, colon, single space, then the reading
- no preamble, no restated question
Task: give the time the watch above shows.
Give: 11:24
